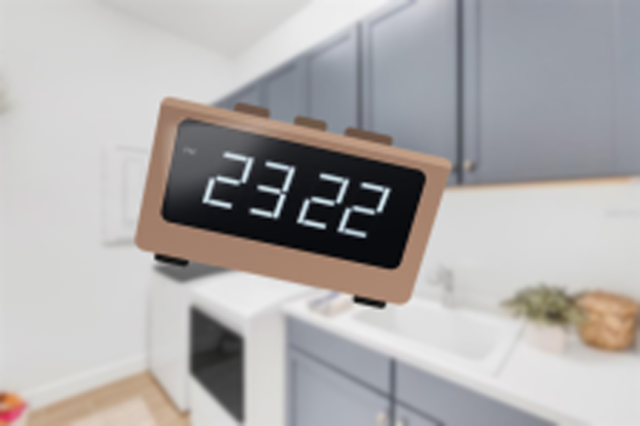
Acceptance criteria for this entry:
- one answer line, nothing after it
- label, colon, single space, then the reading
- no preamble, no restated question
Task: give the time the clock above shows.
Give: 23:22
